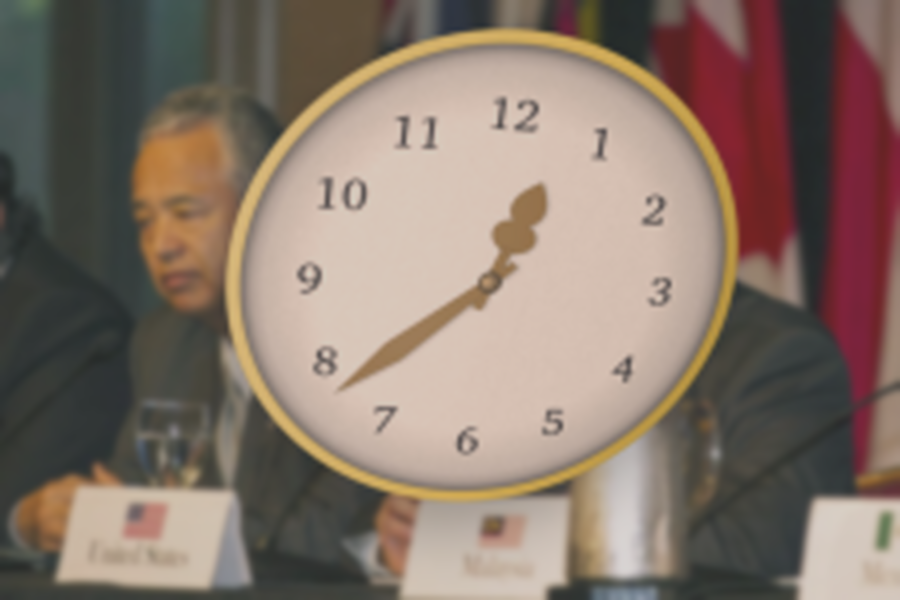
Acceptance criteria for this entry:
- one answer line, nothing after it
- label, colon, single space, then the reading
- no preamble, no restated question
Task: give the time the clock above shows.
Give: 12:38
